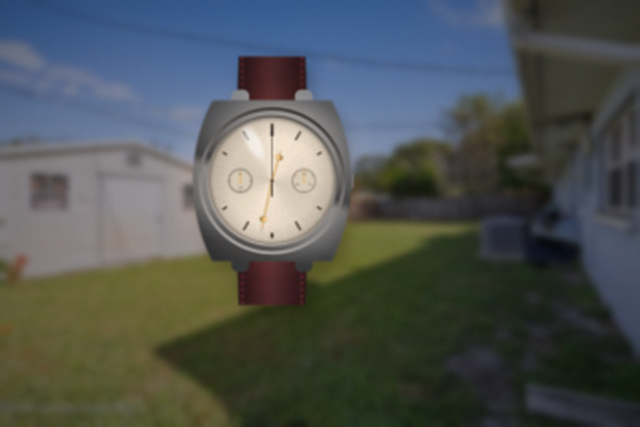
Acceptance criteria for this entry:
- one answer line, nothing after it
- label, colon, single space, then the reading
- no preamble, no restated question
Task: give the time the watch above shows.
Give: 12:32
